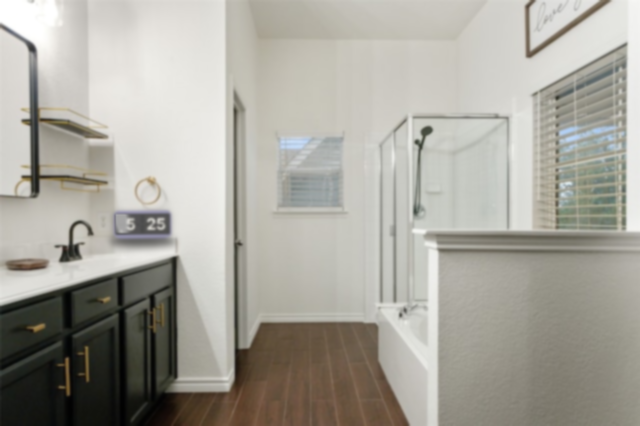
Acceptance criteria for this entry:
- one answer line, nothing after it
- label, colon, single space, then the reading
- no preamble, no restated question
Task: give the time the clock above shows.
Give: 5:25
